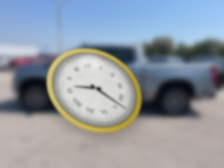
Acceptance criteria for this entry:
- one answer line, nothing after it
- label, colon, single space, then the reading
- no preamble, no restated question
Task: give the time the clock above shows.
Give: 9:23
